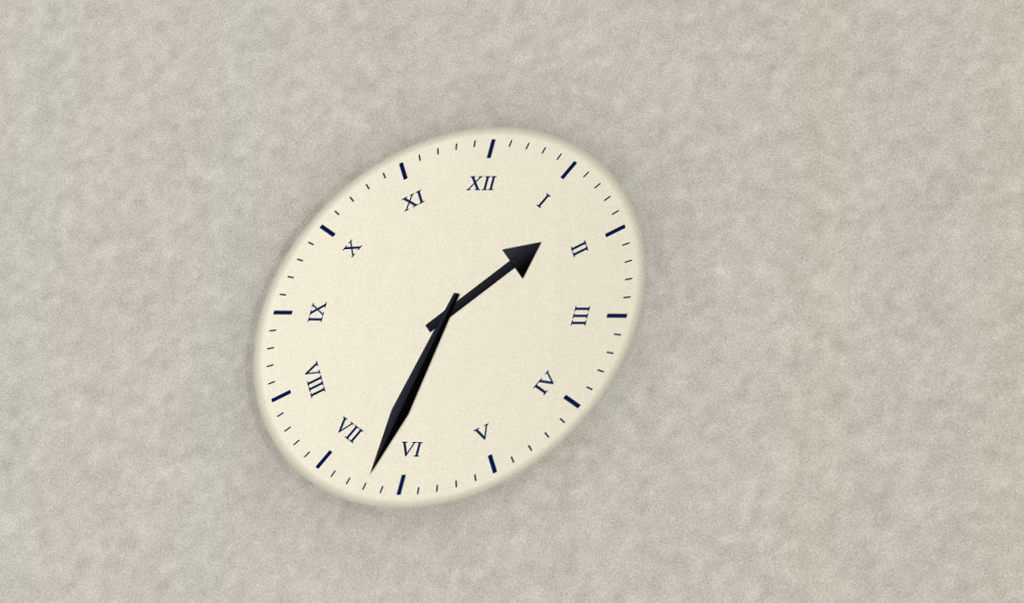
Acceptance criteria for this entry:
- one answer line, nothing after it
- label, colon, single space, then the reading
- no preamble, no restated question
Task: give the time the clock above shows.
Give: 1:32
